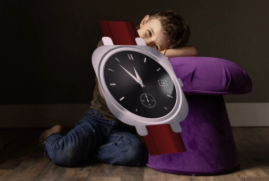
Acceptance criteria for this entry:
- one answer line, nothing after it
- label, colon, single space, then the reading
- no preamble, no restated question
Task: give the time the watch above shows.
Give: 11:54
